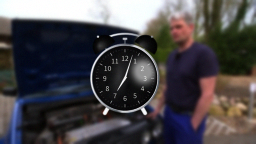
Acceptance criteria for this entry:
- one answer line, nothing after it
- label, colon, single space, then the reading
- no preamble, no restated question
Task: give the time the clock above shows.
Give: 7:03
